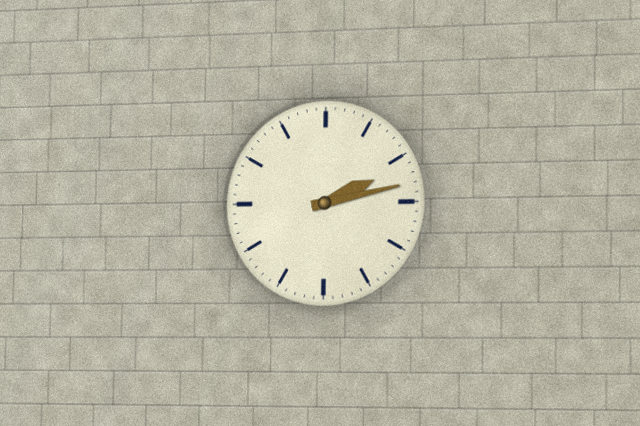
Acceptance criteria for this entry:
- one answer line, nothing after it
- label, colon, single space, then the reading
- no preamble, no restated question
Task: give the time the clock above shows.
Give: 2:13
